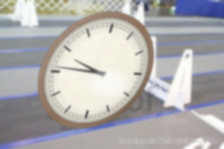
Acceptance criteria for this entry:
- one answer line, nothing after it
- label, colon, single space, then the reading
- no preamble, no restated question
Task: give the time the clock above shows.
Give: 9:46
